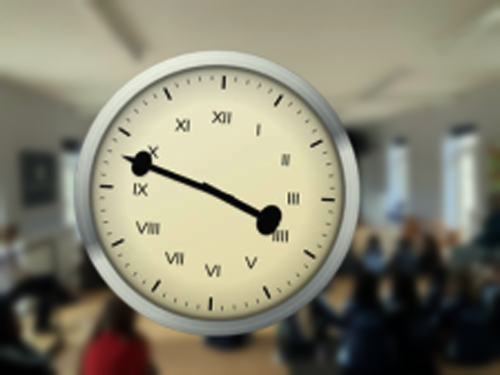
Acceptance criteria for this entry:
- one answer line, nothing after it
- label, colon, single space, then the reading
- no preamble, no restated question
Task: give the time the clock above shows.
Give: 3:48
